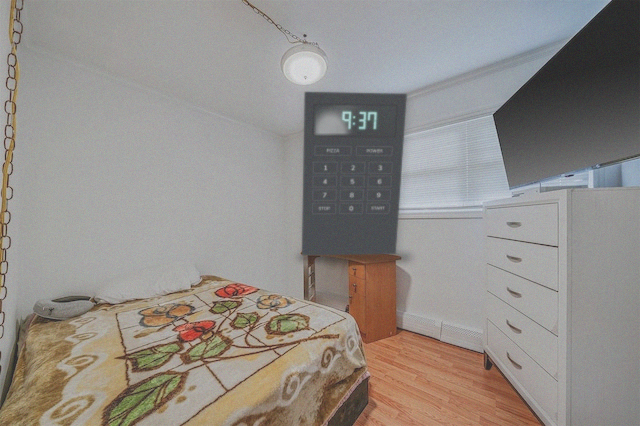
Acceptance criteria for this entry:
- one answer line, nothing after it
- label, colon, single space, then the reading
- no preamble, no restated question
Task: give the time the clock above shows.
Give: 9:37
